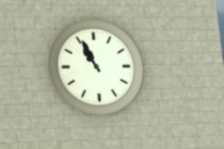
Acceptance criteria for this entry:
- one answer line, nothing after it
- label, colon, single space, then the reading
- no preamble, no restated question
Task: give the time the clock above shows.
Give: 10:56
